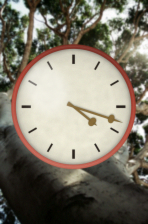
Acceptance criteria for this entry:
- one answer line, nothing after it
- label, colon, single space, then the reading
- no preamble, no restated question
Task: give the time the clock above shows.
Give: 4:18
